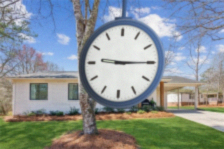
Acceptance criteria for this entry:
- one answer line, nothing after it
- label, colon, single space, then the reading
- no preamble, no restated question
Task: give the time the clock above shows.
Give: 9:15
